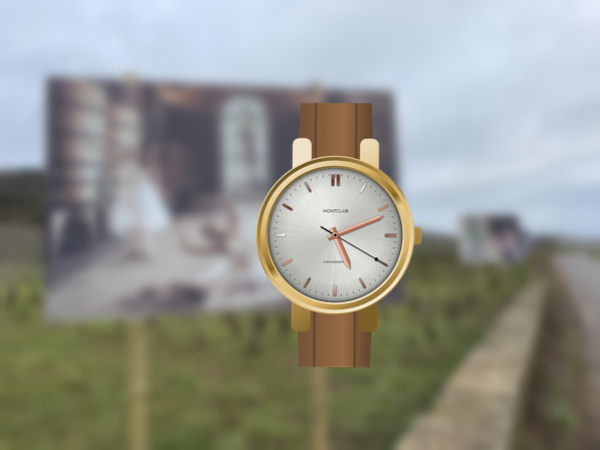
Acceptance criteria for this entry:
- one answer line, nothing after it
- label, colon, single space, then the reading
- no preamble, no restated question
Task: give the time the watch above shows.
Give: 5:11:20
